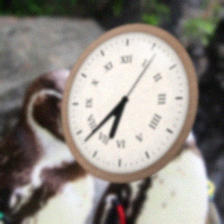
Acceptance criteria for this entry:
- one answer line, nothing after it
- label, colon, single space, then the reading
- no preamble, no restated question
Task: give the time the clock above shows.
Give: 6:38:06
